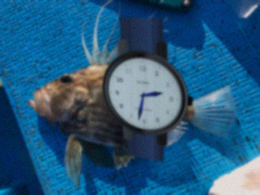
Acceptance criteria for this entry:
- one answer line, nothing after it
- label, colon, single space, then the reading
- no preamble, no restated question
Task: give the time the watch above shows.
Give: 2:32
